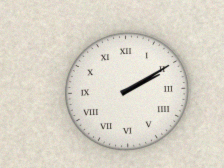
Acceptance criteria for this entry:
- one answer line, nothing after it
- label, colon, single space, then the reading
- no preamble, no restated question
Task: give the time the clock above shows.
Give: 2:10
